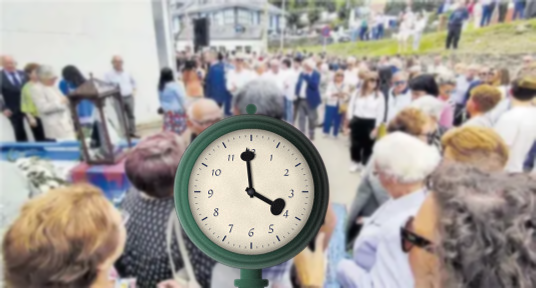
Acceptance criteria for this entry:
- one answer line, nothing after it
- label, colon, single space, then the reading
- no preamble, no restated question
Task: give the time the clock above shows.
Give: 3:59
